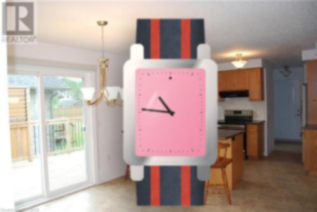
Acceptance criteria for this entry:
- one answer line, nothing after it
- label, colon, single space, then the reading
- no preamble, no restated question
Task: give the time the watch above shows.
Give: 10:46
